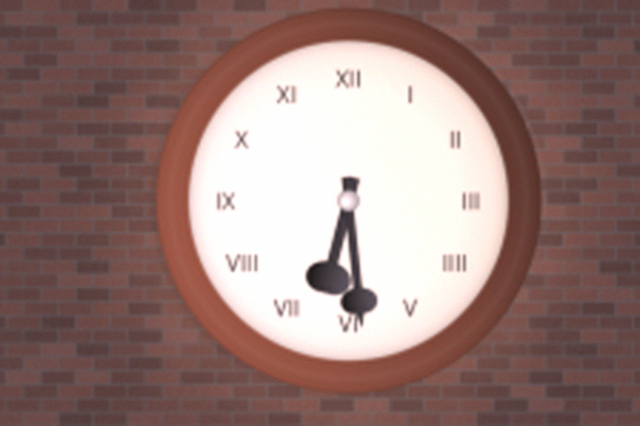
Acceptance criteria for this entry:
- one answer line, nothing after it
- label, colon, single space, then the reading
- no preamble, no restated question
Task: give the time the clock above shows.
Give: 6:29
